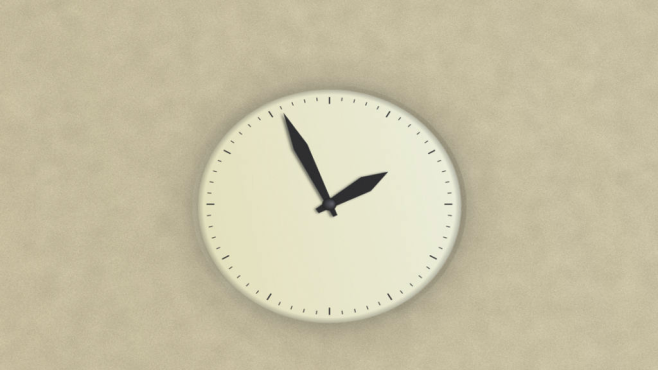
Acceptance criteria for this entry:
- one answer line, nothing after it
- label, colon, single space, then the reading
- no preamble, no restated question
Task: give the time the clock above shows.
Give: 1:56
